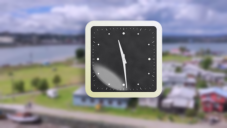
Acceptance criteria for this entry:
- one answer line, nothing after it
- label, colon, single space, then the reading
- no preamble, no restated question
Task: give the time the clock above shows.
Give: 11:29
